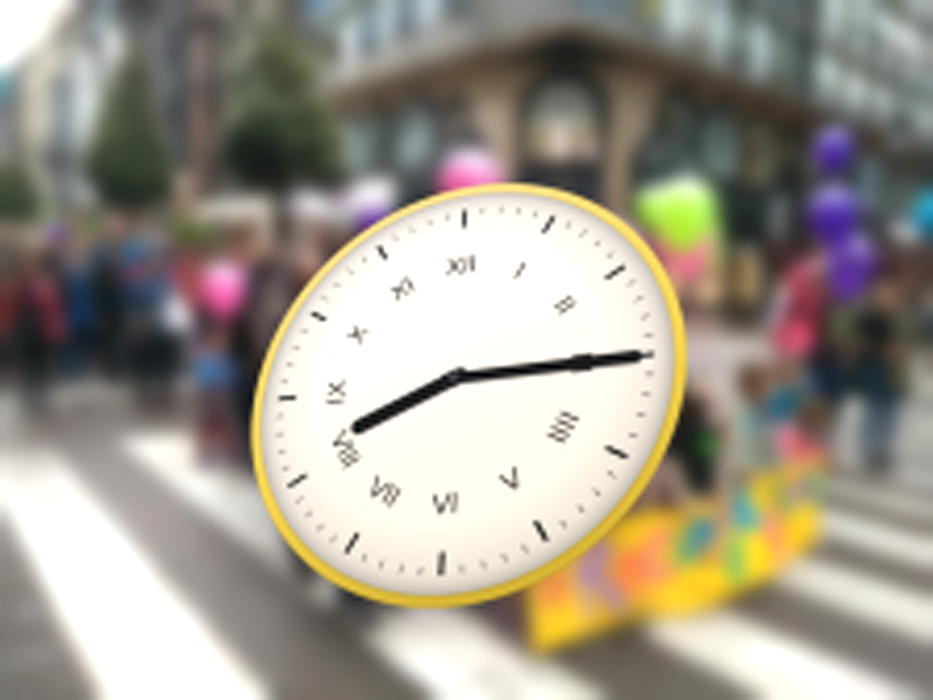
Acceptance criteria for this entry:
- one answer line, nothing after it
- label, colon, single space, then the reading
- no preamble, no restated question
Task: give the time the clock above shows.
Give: 8:15
